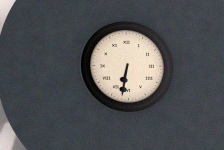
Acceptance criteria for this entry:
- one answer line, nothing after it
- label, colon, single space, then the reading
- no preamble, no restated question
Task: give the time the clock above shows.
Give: 6:32
